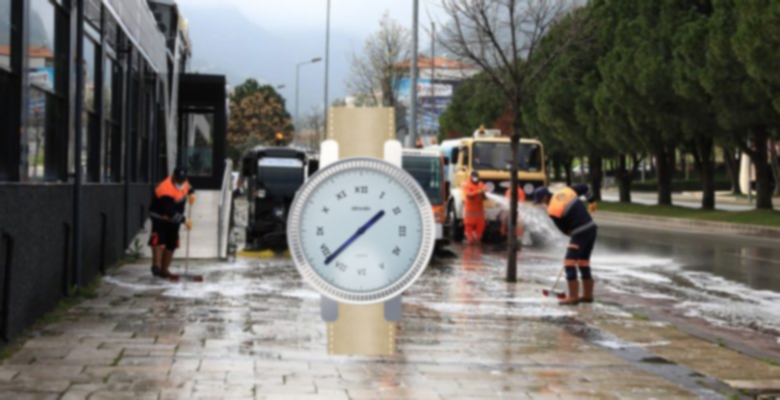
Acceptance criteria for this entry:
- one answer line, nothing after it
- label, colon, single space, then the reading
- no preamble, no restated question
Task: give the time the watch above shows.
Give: 1:38
